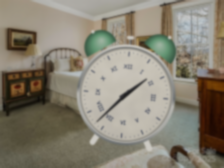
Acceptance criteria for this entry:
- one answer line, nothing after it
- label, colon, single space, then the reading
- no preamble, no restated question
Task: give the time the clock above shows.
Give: 1:37
